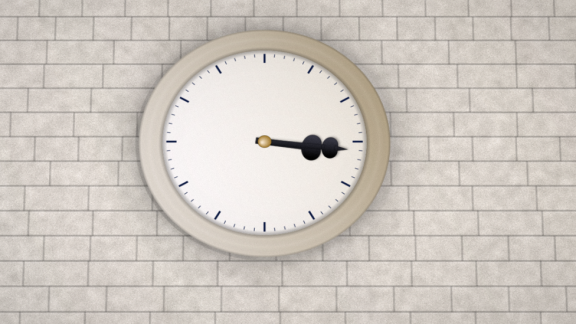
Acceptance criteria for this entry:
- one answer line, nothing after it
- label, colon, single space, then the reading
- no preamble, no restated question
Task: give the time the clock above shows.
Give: 3:16
